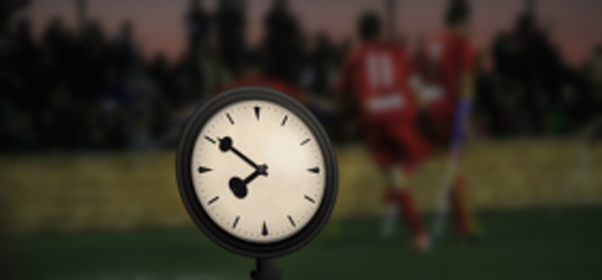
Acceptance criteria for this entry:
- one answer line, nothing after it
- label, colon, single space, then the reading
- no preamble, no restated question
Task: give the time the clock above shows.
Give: 7:51
